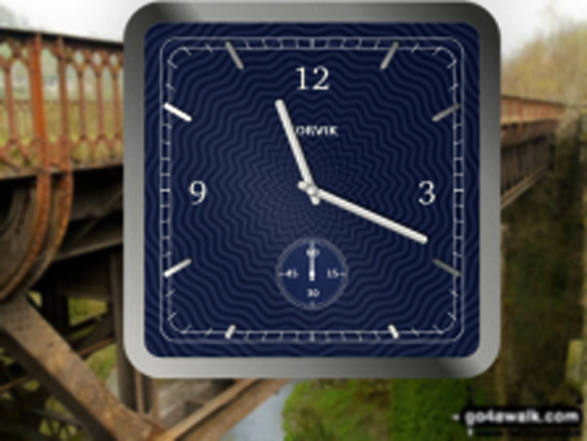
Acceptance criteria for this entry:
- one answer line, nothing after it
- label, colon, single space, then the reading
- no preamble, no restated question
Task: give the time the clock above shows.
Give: 11:19
